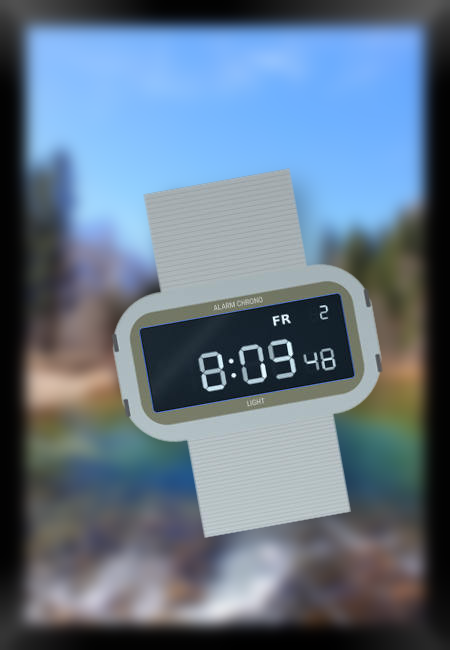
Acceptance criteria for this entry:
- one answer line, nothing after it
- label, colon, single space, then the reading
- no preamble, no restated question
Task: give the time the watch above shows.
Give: 8:09:48
